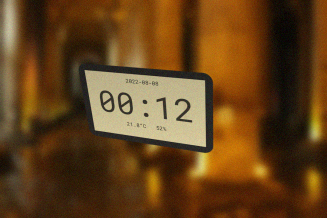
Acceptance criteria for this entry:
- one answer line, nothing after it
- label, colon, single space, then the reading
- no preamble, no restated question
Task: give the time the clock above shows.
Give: 0:12
